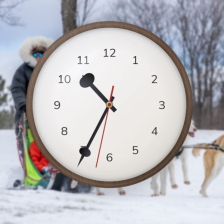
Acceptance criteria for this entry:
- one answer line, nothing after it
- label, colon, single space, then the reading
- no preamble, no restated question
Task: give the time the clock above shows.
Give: 10:34:32
